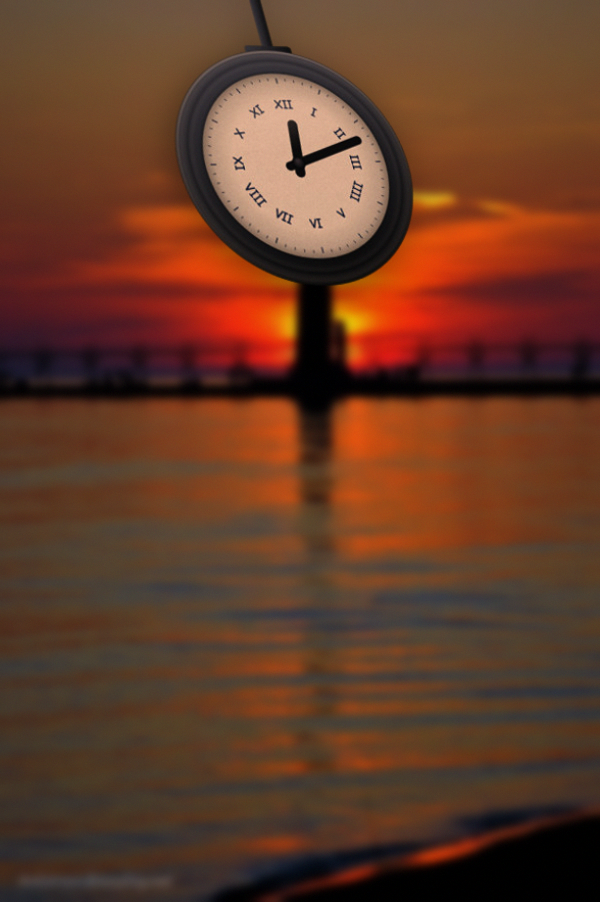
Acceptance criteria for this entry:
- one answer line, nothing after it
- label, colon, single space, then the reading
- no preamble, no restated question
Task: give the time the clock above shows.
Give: 12:12
